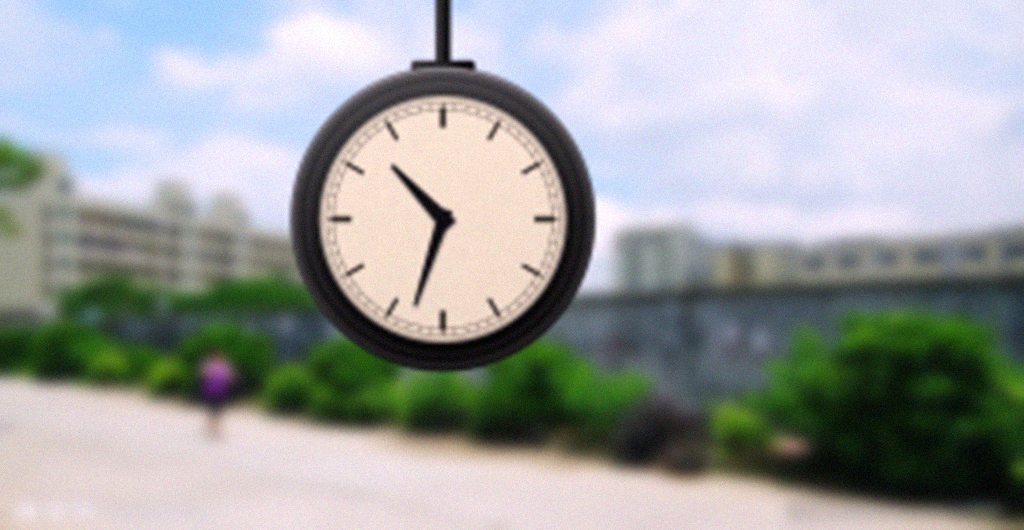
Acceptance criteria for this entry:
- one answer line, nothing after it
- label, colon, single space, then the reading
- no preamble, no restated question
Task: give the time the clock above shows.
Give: 10:33
